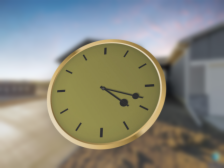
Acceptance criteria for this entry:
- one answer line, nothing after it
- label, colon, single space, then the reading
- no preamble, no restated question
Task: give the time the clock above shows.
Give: 4:18
